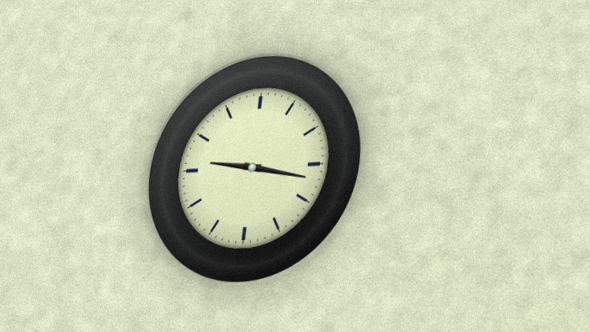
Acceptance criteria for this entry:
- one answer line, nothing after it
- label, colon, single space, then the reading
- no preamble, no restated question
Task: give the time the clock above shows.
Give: 9:17
